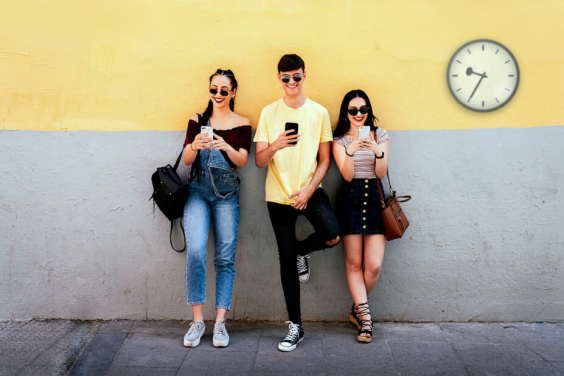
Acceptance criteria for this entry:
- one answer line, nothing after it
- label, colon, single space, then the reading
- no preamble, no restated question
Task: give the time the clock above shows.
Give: 9:35
